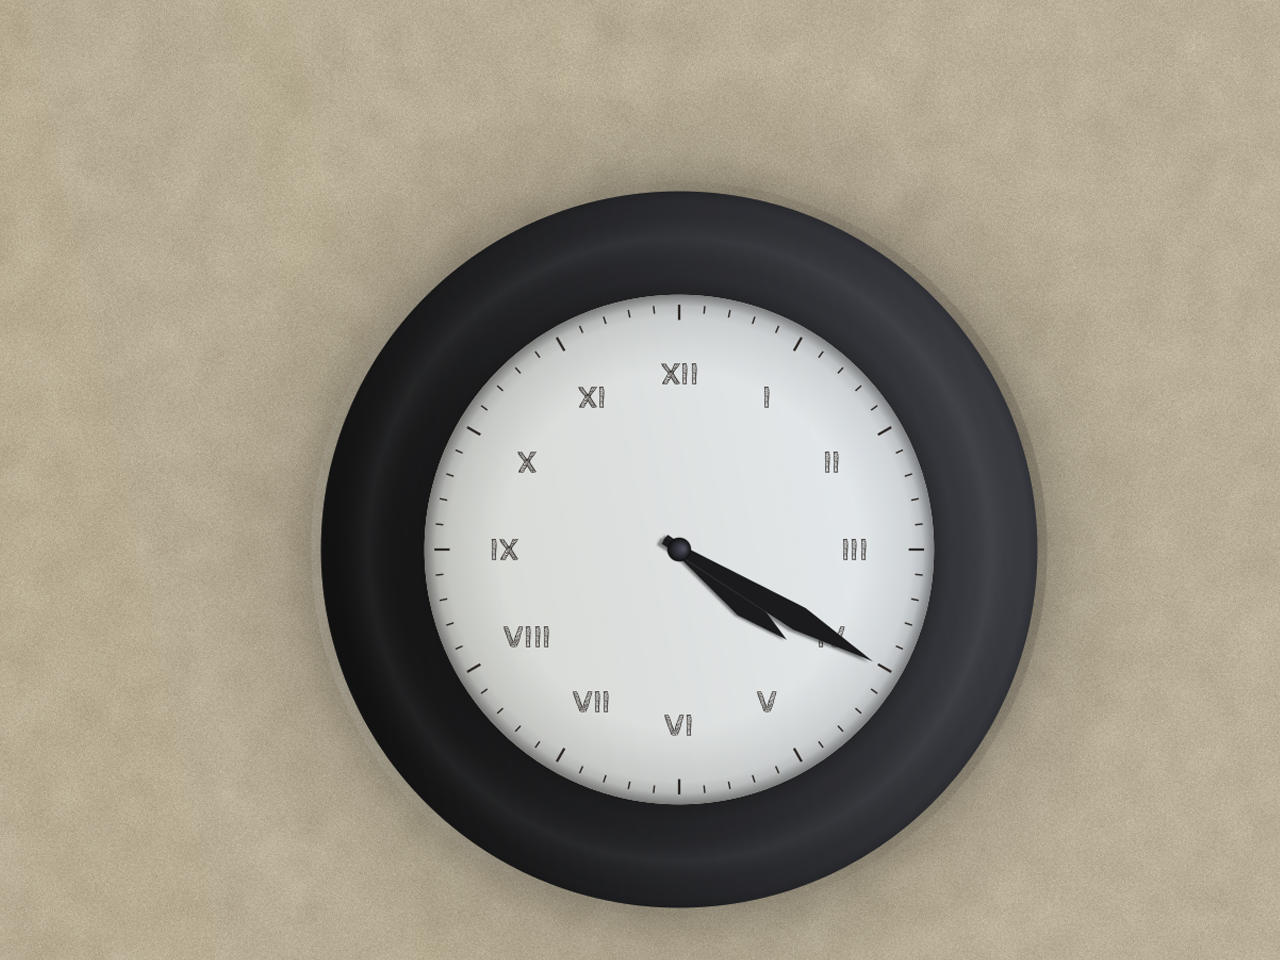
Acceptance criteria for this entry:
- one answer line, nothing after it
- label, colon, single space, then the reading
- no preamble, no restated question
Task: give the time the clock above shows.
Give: 4:20
